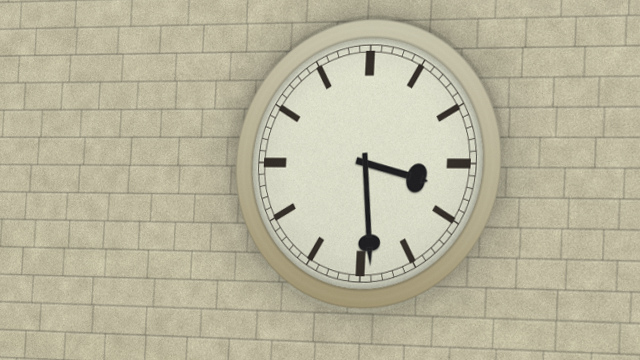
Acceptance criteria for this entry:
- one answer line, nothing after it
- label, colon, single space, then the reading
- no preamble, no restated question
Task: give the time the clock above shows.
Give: 3:29
